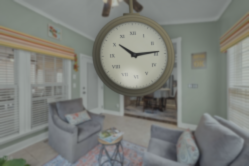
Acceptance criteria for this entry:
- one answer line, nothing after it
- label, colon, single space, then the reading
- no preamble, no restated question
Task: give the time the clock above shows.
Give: 10:14
